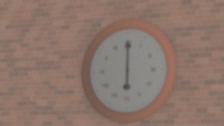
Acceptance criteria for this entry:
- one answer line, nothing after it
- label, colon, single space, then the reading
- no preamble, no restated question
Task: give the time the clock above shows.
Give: 6:00
